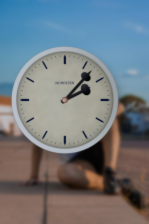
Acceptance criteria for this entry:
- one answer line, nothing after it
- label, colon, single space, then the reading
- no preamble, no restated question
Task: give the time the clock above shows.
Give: 2:07
